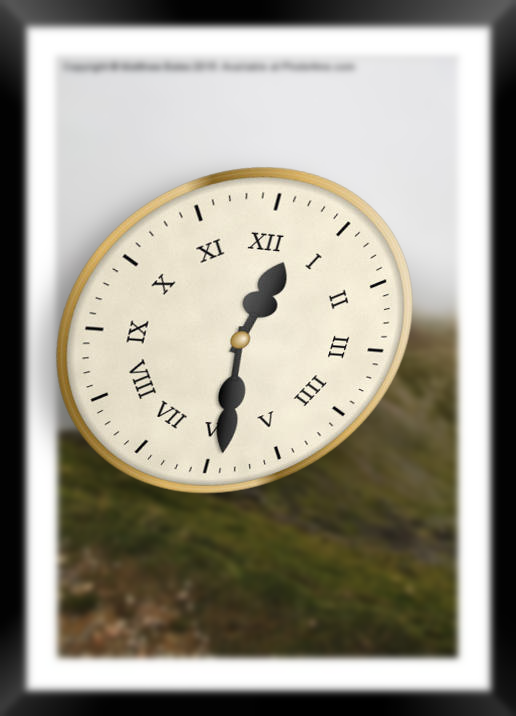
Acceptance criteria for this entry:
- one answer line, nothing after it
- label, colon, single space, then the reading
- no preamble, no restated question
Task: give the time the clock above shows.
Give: 12:29
